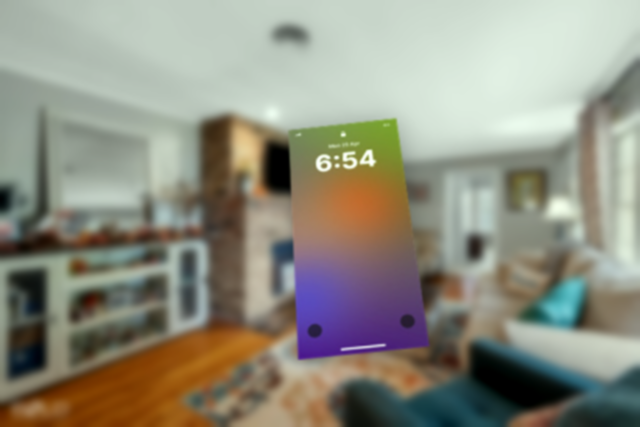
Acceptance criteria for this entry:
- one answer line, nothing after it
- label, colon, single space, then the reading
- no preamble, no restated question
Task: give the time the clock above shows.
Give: 6:54
